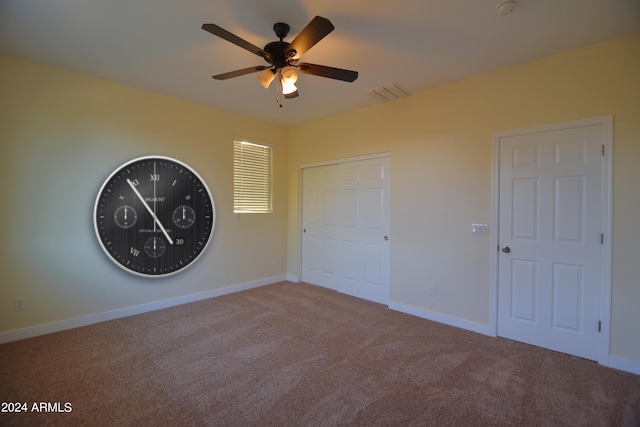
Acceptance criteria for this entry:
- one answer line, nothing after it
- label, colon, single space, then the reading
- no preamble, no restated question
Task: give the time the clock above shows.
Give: 4:54
